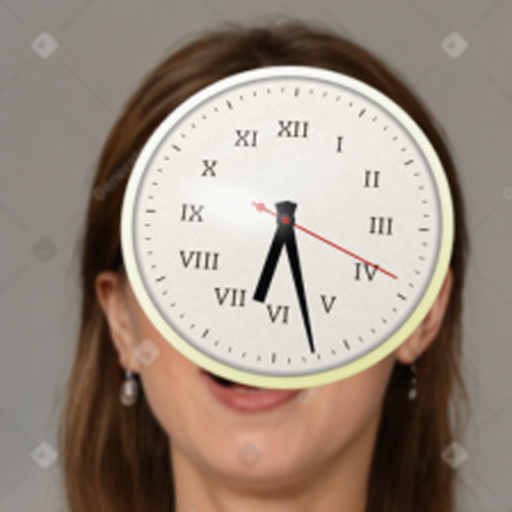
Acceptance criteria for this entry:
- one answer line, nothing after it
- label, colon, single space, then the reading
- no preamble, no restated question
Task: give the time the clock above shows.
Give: 6:27:19
